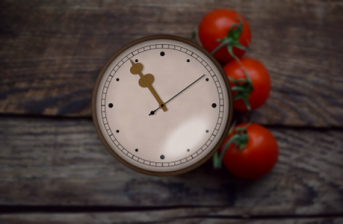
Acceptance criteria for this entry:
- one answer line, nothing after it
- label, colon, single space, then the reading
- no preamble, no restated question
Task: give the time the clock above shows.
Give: 10:54:09
